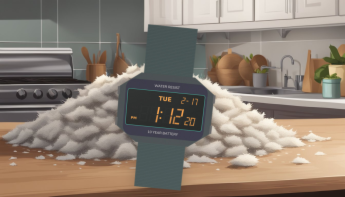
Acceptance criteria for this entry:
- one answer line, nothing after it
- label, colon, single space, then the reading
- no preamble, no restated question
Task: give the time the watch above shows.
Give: 1:12
